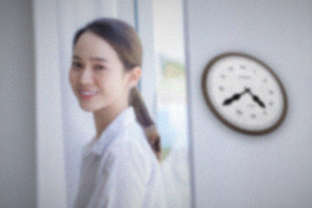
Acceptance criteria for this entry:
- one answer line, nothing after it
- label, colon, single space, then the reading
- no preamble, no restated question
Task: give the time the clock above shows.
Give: 4:40
